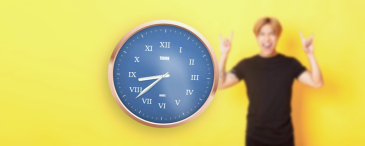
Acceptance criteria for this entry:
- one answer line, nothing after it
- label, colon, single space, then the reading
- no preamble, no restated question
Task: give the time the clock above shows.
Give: 8:38
